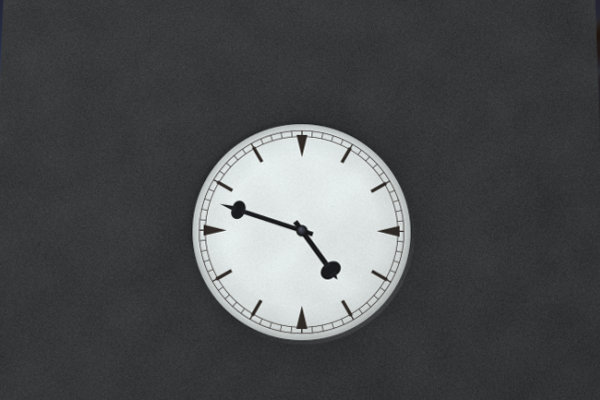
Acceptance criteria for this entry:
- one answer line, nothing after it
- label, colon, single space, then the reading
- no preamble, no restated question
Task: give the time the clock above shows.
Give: 4:48
